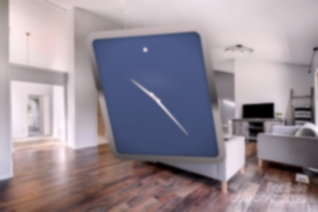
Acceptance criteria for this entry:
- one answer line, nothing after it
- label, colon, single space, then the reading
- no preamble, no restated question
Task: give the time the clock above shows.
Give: 10:24
